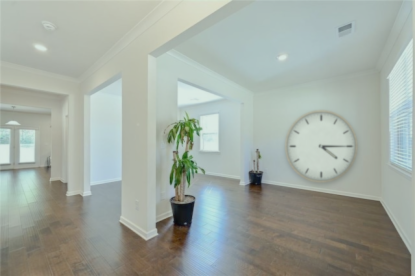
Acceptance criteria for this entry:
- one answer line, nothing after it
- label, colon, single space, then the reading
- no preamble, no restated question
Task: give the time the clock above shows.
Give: 4:15
